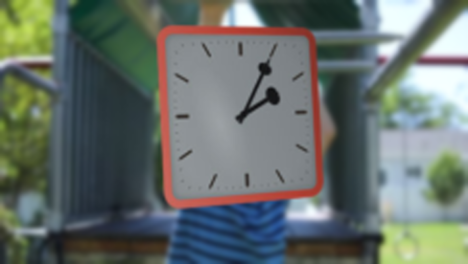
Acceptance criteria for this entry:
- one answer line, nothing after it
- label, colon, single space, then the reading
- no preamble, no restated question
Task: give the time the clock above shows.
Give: 2:05
